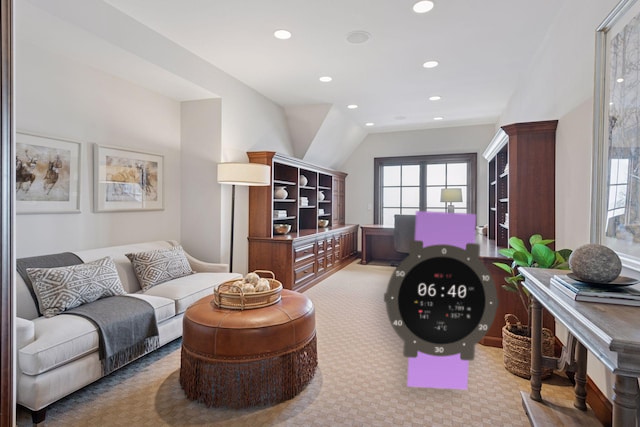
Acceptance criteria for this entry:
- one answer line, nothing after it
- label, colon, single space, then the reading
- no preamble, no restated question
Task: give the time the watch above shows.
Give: 6:40
